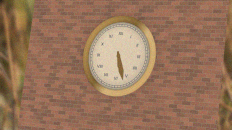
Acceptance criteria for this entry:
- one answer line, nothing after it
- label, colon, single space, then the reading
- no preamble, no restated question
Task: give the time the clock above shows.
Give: 5:27
